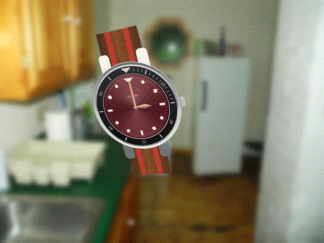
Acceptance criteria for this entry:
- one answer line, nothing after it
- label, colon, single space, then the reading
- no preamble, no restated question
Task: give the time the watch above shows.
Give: 3:00
